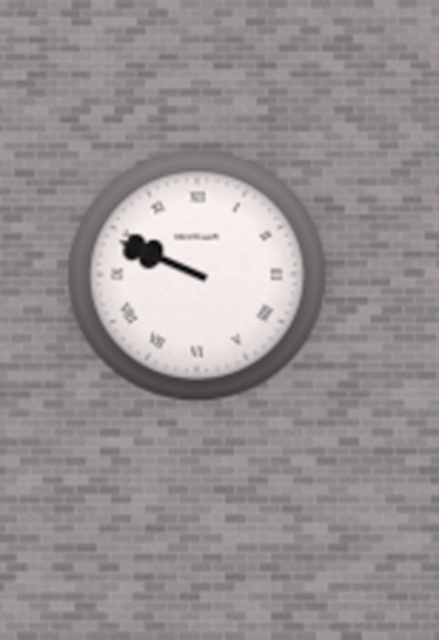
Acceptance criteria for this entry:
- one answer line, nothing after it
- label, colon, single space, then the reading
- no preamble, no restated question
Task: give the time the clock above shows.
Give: 9:49
